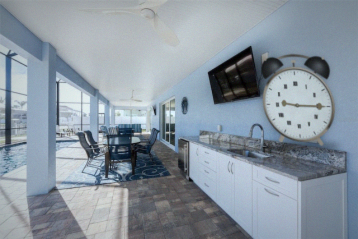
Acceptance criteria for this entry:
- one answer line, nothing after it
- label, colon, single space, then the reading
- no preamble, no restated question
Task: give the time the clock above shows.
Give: 9:15
